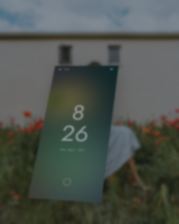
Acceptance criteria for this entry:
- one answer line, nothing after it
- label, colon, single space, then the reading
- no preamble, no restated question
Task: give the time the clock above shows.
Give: 8:26
